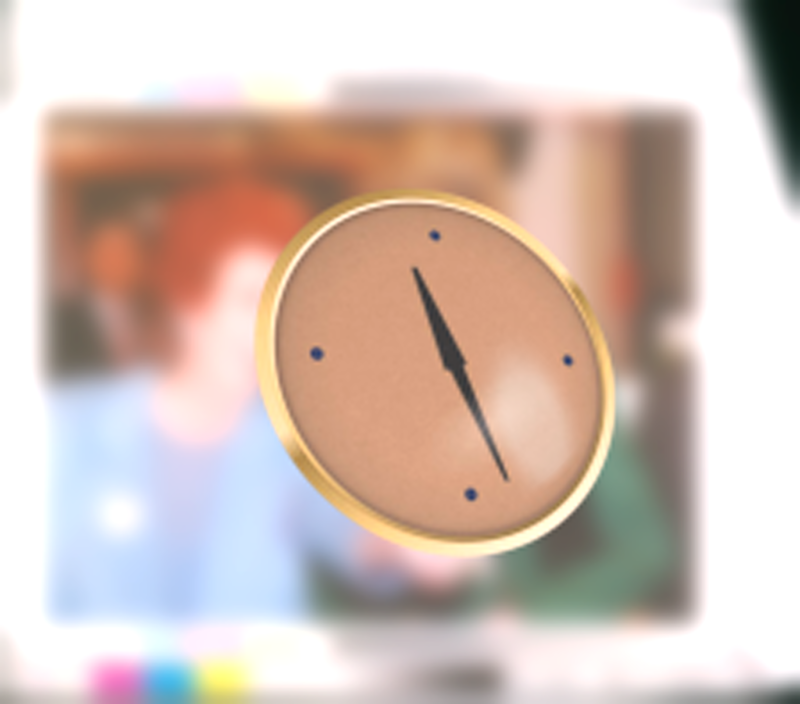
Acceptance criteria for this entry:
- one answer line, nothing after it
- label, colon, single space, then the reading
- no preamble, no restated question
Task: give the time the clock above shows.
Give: 11:27
